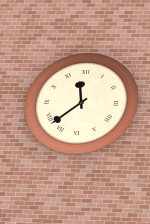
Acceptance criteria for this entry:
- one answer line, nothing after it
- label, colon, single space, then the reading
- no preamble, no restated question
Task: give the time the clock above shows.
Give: 11:38
